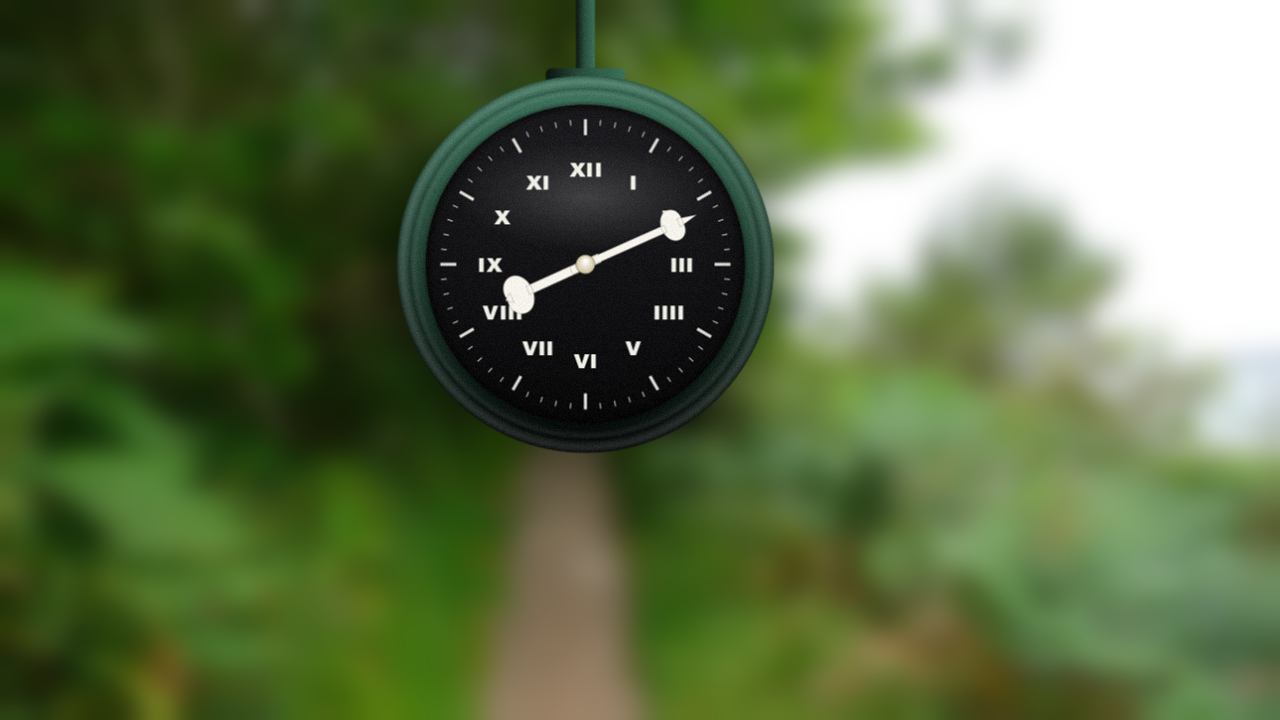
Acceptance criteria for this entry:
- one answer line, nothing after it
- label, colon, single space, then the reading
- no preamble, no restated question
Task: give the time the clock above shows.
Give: 8:11
